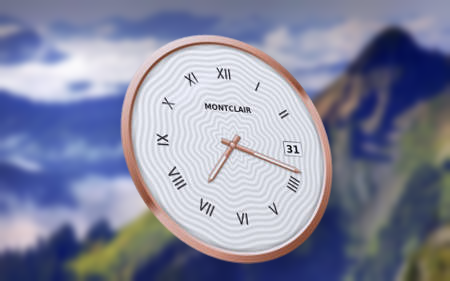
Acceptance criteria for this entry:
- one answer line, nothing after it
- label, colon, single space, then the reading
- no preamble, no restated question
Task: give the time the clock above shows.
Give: 7:18
